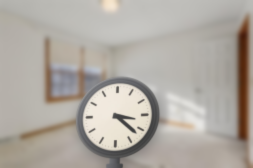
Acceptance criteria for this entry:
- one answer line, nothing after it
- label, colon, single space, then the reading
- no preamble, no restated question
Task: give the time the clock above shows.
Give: 3:22
